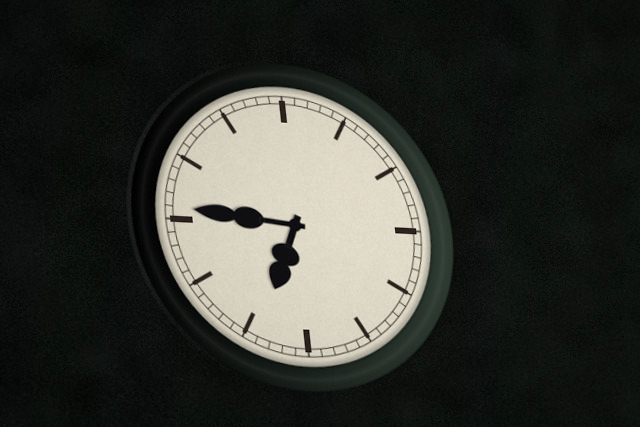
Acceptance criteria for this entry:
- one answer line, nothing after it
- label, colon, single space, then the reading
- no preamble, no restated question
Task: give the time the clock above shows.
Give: 6:46
